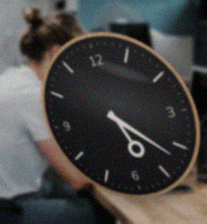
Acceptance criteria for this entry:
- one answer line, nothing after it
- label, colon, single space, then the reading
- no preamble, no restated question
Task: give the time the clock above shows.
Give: 5:22
